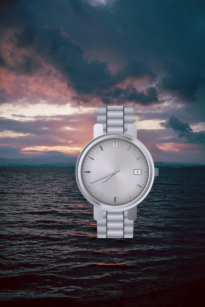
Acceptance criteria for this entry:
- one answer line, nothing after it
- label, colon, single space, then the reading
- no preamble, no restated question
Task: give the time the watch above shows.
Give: 7:41
